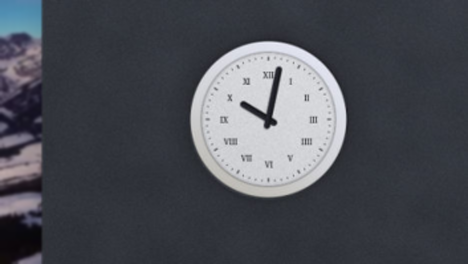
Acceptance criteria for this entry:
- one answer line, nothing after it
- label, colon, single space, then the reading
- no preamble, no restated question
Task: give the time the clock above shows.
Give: 10:02
